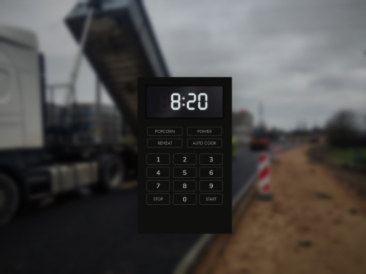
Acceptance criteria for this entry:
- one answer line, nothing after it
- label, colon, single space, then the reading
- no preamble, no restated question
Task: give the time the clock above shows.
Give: 8:20
